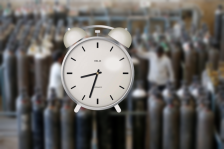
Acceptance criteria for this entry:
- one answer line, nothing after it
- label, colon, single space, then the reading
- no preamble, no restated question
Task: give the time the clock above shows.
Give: 8:33
